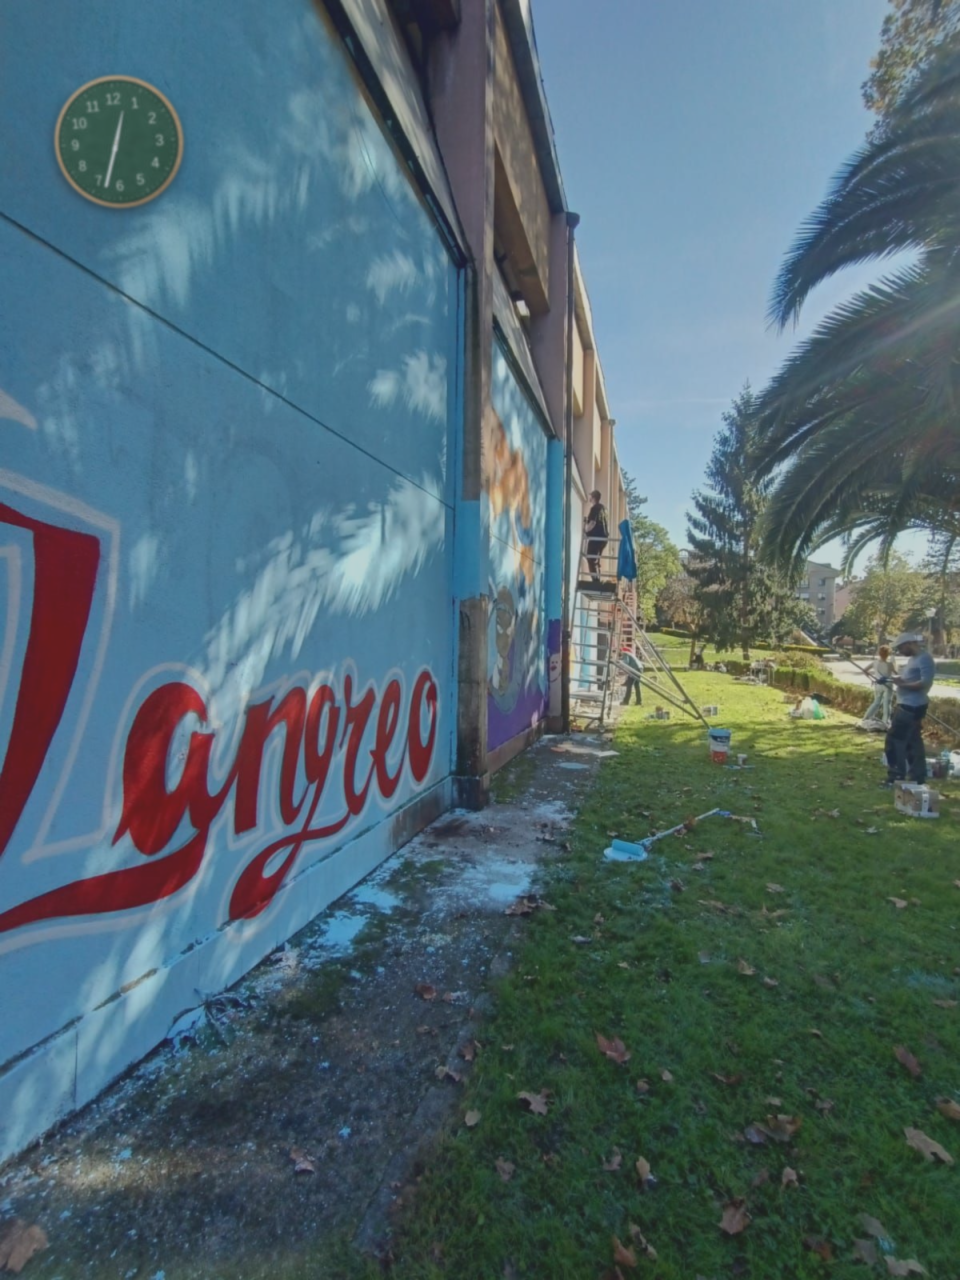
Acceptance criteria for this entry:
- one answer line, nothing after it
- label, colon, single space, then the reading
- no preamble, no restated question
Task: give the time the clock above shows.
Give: 12:33
